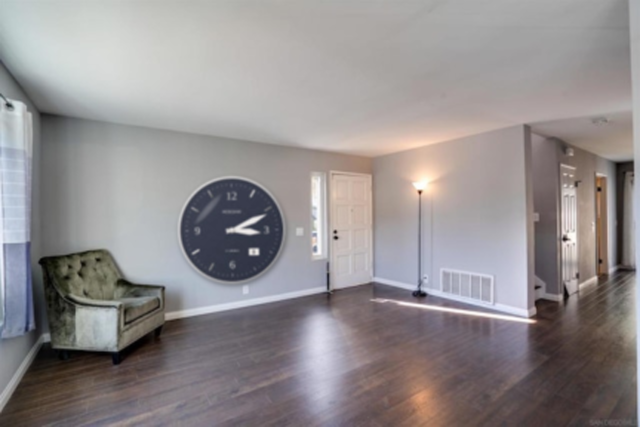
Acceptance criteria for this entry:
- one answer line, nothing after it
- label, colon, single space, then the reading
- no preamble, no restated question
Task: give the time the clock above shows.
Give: 3:11
